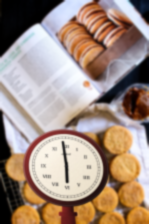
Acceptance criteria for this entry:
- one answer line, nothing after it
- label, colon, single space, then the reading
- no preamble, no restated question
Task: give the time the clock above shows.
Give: 5:59
